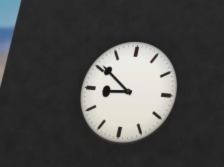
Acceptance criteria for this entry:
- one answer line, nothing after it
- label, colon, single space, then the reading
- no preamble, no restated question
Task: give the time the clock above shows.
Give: 8:51
